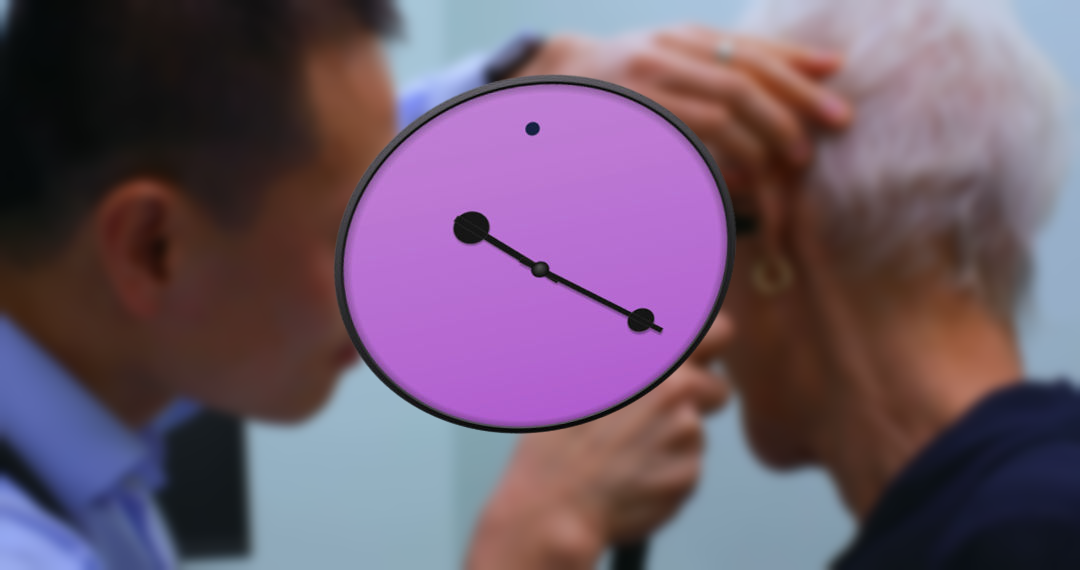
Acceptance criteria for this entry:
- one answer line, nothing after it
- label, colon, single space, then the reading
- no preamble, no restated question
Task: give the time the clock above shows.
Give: 10:21
